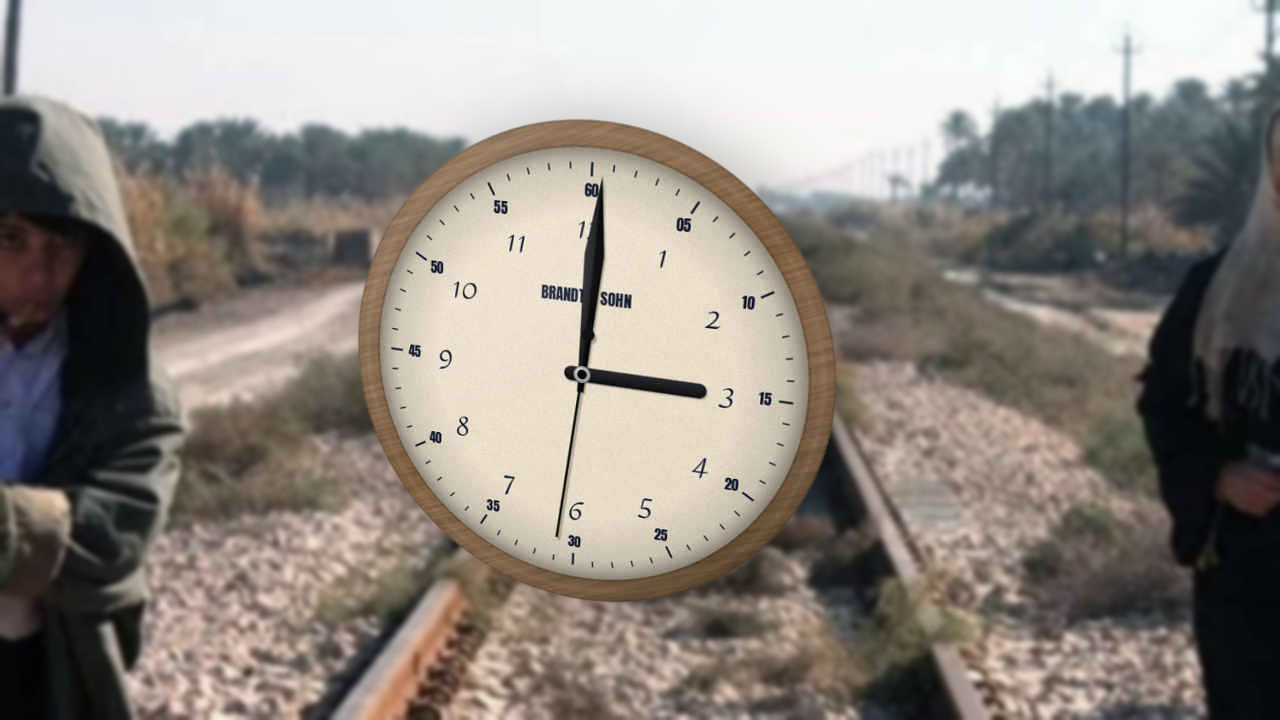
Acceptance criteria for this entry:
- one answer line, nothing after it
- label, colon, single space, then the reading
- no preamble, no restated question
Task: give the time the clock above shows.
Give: 3:00:31
